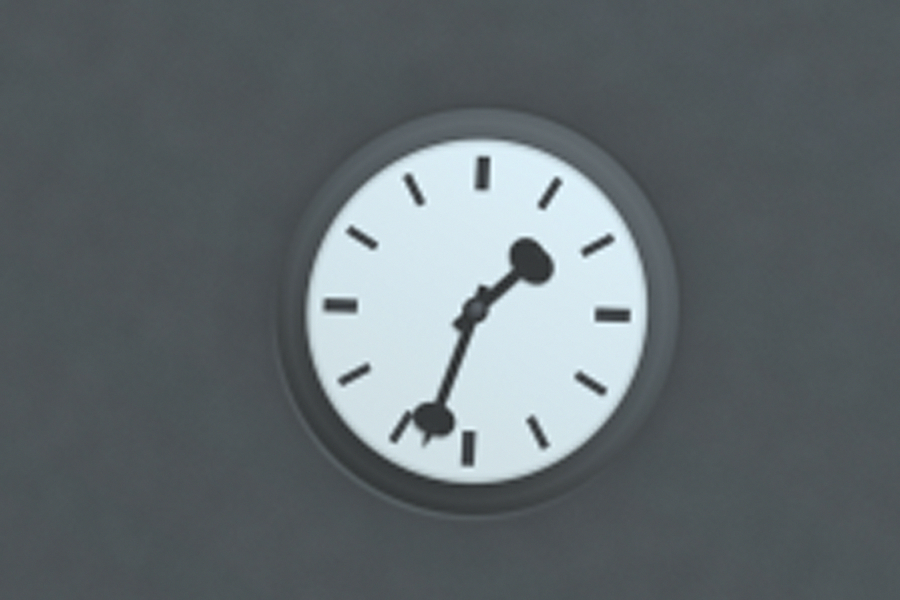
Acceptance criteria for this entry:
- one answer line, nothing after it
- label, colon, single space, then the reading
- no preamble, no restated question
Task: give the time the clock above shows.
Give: 1:33
